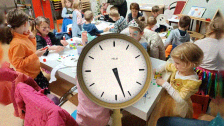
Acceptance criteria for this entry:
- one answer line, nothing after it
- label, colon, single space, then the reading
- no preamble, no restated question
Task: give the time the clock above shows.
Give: 5:27
